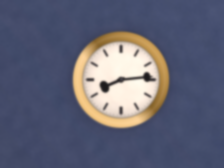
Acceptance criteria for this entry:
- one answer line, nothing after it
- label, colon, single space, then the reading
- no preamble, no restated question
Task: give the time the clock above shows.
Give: 8:14
